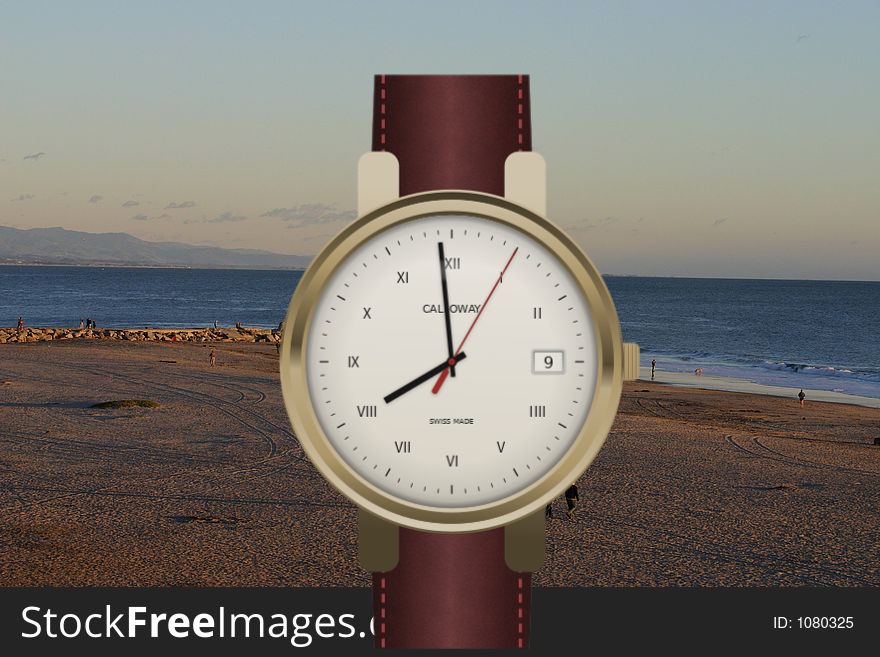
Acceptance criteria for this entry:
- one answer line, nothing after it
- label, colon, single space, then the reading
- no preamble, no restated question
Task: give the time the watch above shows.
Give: 7:59:05
